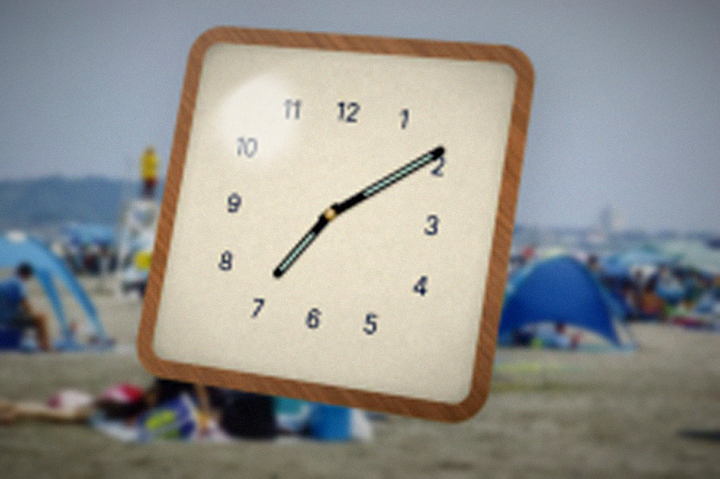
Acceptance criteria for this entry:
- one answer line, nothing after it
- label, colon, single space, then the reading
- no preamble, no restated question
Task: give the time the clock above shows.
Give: 7:09
